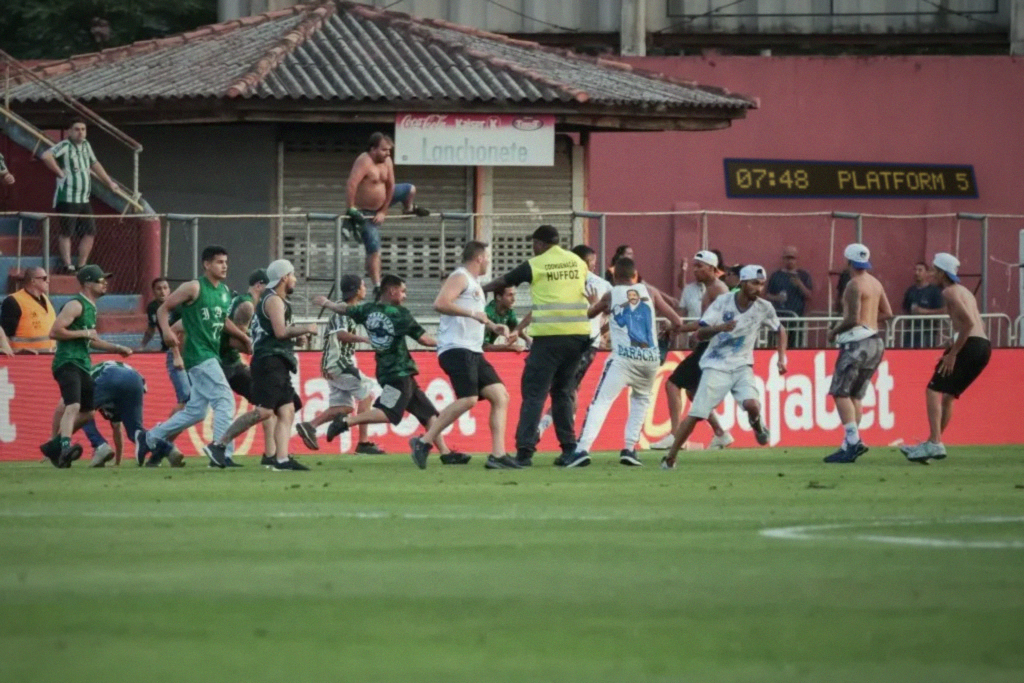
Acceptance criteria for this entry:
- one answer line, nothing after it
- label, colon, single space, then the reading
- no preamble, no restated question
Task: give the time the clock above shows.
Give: 7:48
